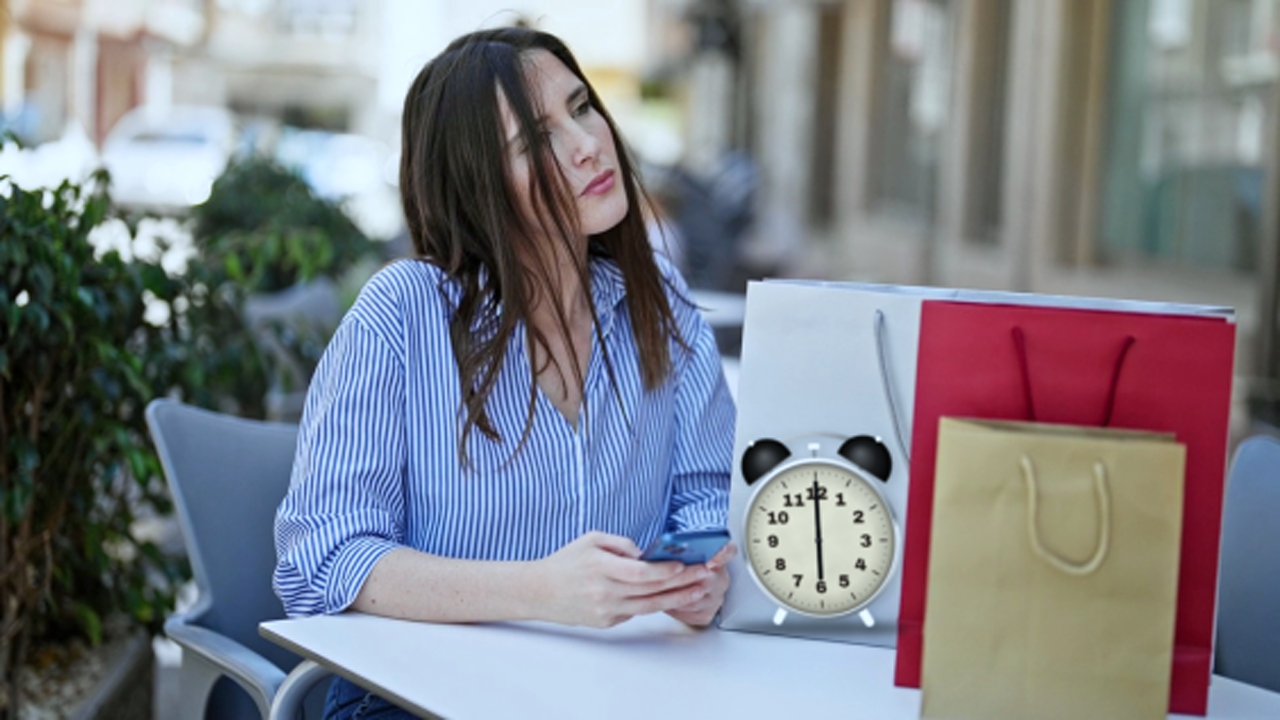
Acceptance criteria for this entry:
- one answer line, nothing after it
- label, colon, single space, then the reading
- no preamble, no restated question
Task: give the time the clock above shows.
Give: 6:00
